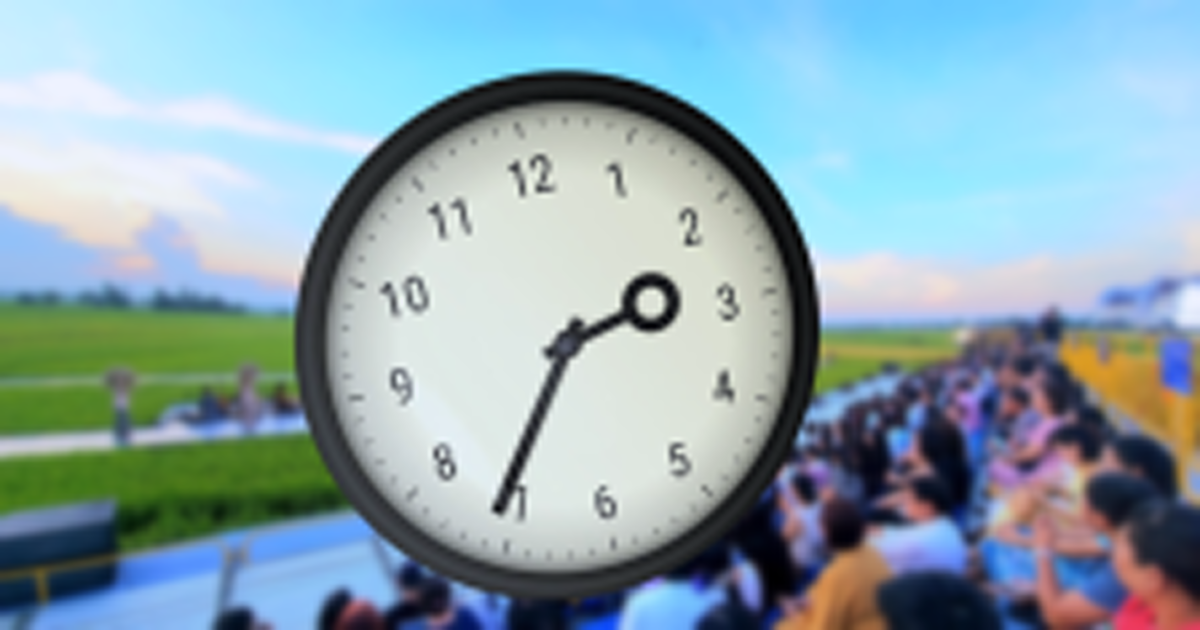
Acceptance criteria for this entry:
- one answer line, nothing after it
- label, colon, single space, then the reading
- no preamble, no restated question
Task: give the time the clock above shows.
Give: 2:36
